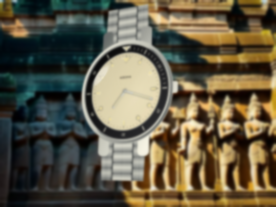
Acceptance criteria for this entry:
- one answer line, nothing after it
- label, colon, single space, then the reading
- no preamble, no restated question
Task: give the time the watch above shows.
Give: 7:18
